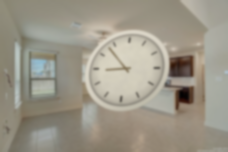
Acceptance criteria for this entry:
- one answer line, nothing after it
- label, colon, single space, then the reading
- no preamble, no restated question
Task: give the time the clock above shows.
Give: 8:53
